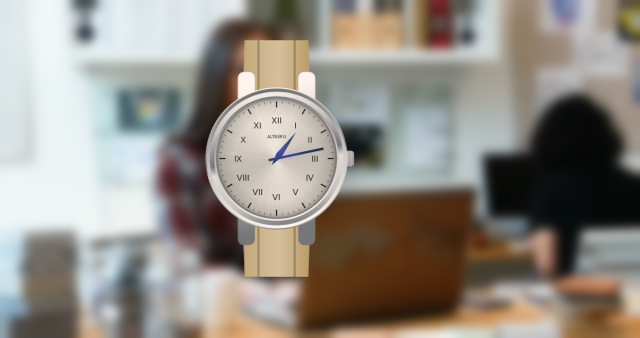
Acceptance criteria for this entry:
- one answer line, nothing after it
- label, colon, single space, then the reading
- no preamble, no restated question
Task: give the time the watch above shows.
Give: 1:13
